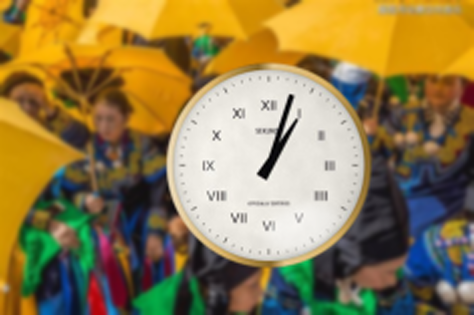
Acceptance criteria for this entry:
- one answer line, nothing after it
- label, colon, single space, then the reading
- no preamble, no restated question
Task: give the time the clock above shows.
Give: 1:03
